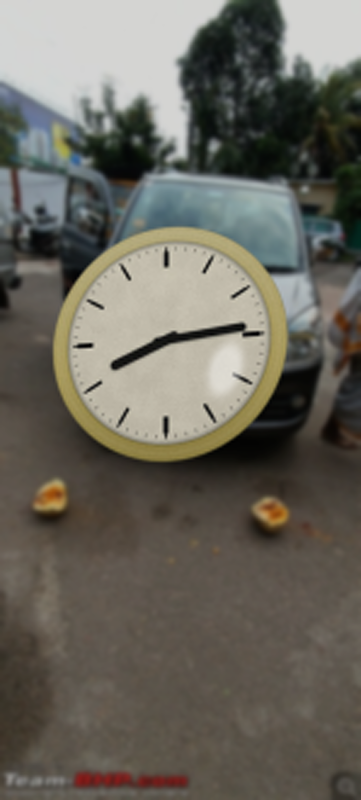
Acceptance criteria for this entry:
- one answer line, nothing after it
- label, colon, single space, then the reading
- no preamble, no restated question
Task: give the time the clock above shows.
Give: 8:14
